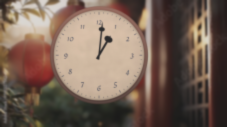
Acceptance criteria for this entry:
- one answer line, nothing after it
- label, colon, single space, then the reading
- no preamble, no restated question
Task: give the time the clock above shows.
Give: 1:01
